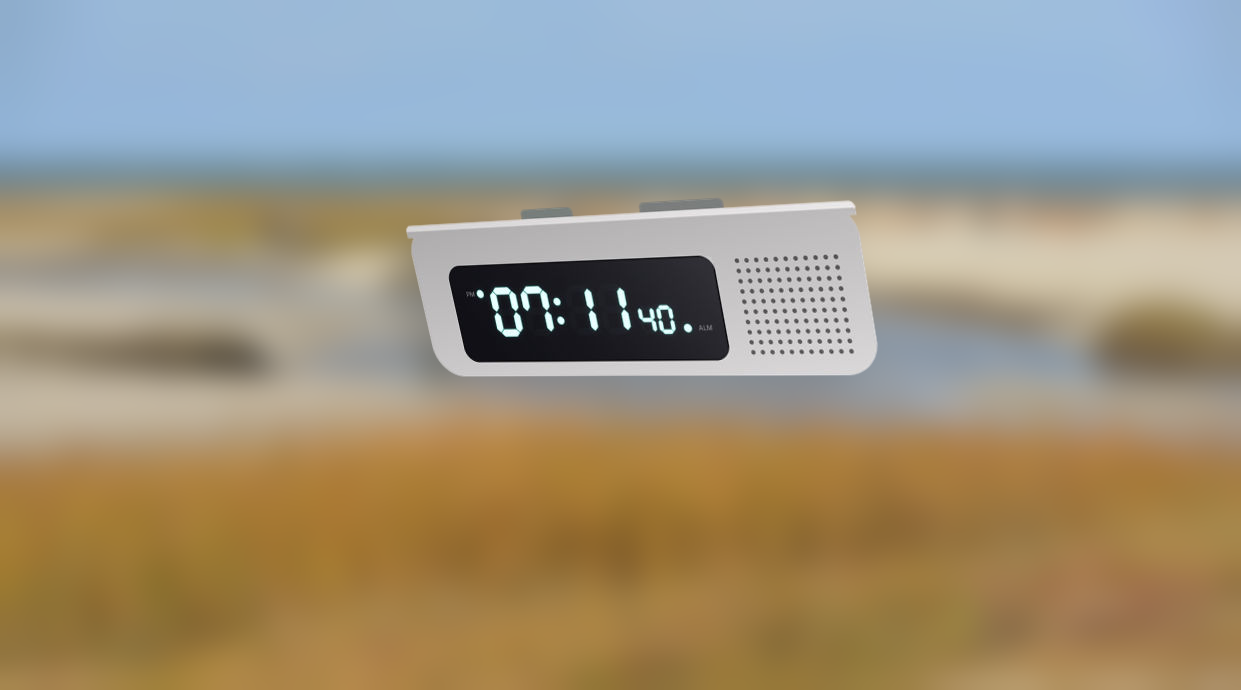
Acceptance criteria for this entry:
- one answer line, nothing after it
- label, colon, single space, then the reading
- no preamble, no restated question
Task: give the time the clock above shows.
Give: 7:11:40
